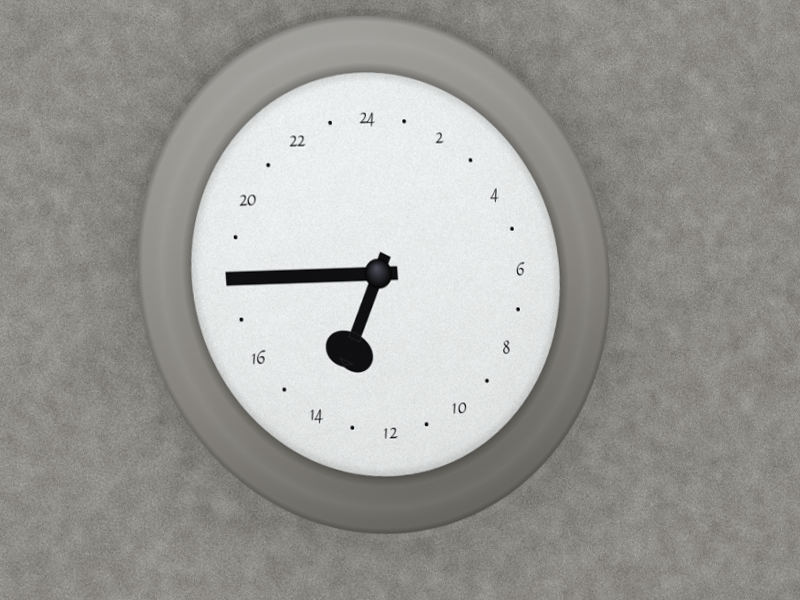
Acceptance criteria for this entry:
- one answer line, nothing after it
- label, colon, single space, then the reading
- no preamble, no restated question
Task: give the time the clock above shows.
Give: 13:45
